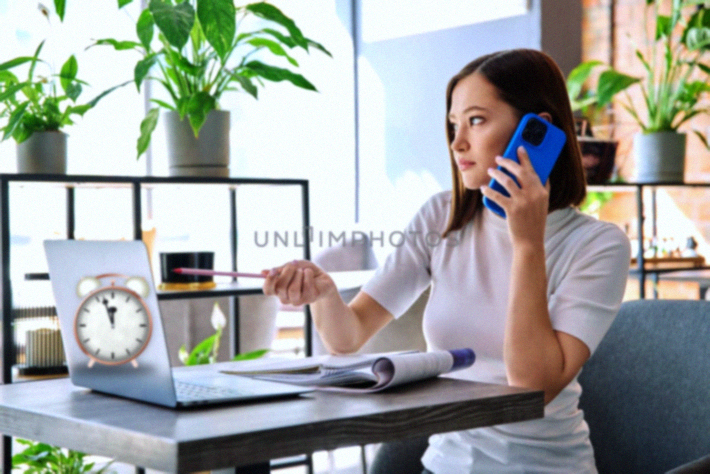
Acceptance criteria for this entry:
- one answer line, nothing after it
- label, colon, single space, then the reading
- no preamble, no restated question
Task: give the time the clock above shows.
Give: 11:57
